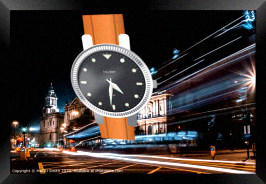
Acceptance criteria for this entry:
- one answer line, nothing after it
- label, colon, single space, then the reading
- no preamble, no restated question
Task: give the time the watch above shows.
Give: 4:31
